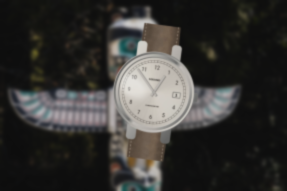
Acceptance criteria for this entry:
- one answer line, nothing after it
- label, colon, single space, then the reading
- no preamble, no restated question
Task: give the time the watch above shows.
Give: 12:53
